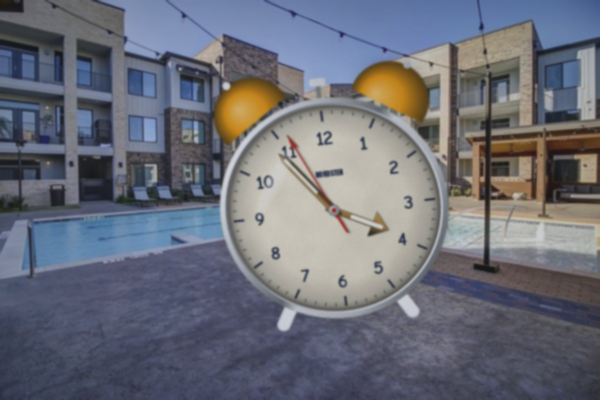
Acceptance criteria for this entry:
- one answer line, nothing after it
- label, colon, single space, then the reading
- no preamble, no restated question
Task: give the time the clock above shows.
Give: 3:53:56
